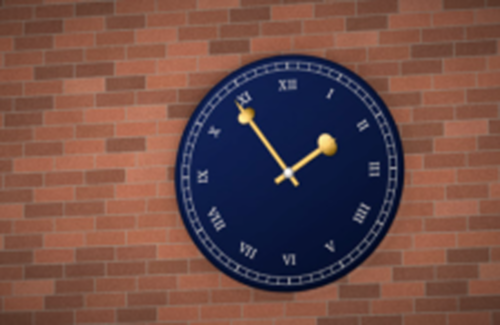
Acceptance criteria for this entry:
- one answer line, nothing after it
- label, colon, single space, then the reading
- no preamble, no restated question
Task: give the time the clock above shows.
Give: 1:54
